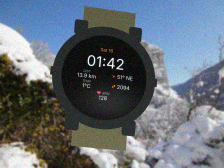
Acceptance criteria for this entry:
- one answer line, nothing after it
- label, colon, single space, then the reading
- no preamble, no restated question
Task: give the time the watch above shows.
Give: 1:42
